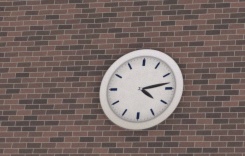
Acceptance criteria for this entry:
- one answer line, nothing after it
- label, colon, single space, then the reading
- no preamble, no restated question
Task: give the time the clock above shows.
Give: 4:13
